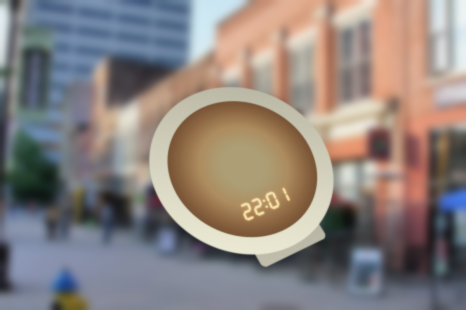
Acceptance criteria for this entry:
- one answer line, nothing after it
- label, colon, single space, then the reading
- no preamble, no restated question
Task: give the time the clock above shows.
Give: 22:01
